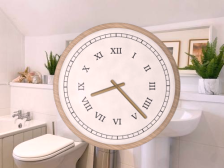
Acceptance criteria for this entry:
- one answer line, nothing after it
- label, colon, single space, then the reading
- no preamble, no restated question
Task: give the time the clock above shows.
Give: 8:23
